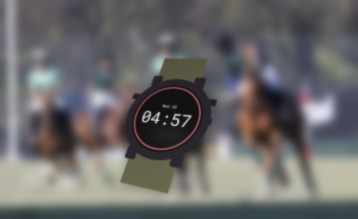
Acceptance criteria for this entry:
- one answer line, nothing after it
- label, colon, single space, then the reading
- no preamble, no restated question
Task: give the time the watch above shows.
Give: 4:57
